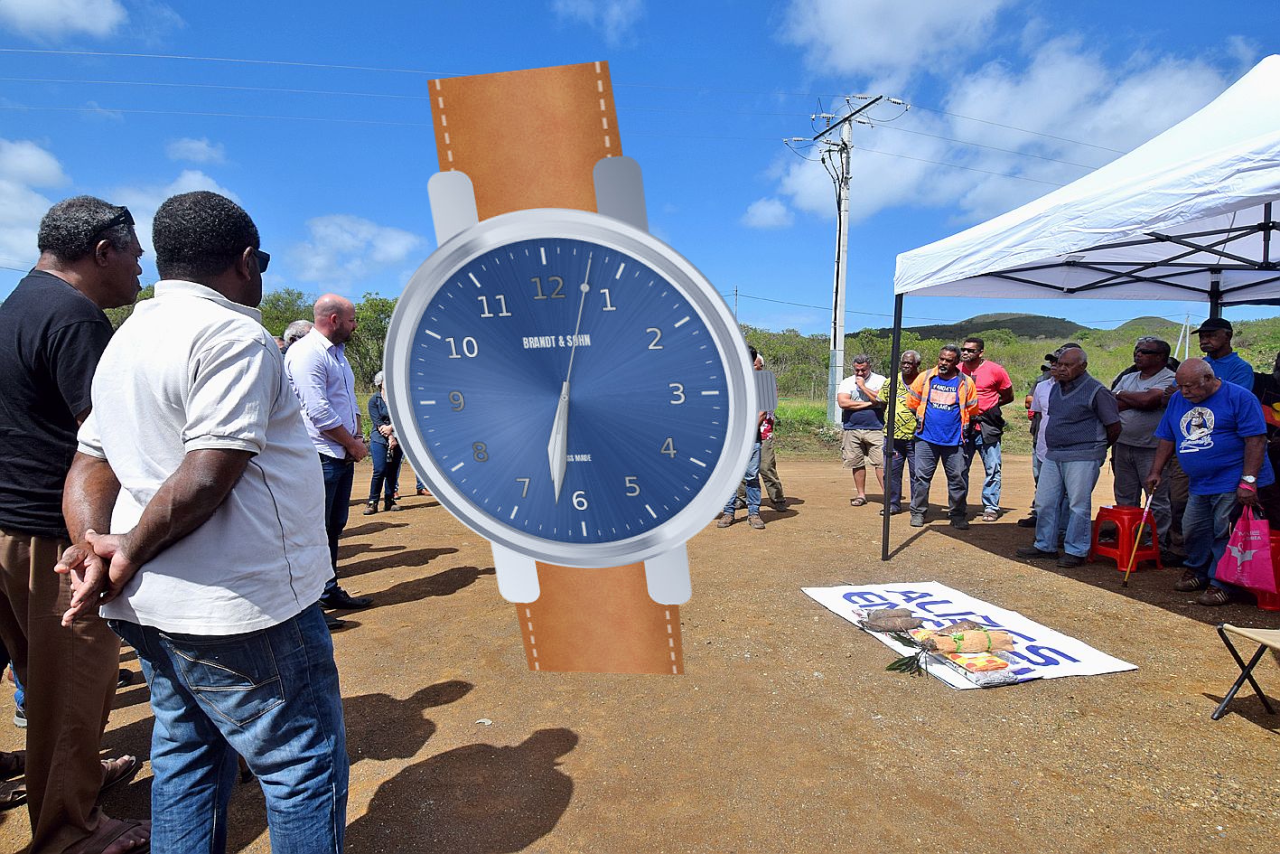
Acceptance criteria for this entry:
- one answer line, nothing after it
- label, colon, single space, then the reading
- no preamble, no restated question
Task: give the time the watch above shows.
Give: 6:32:03
